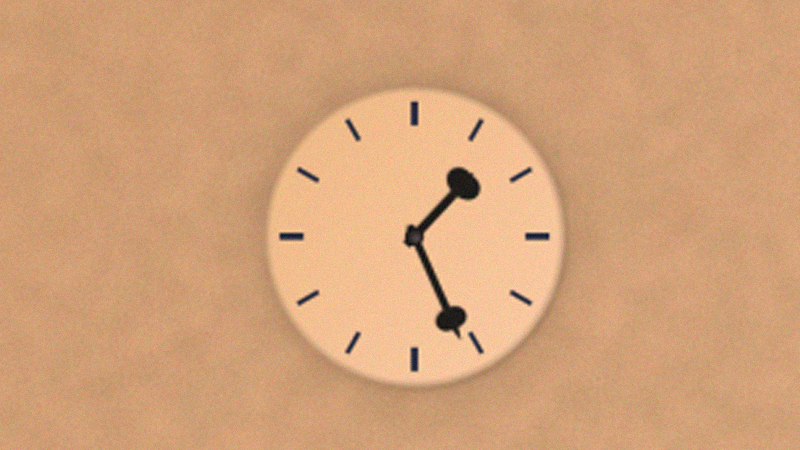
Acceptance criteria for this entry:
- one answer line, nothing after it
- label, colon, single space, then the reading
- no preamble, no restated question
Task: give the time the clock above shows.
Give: 1:26
